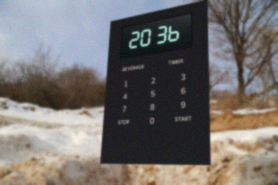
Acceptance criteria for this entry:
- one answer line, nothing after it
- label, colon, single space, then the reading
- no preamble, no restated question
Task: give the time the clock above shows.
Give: 20:36
